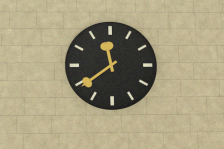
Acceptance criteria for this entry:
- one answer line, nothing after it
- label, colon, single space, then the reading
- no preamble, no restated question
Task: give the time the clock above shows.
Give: 11:39
